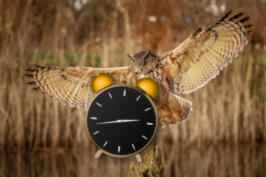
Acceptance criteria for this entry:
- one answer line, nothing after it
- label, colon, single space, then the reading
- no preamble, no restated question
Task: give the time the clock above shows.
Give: 2:43
